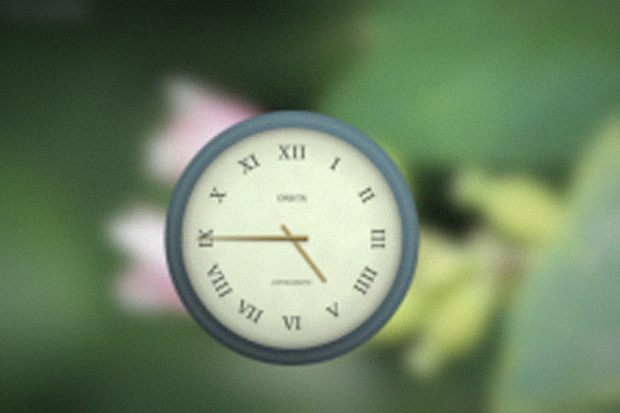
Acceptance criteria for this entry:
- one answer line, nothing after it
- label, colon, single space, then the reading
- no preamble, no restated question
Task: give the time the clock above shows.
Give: 4:45
